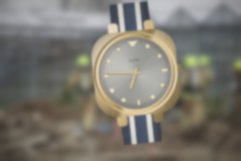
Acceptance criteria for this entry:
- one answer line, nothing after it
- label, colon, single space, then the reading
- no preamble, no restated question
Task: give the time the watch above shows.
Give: 6:46
